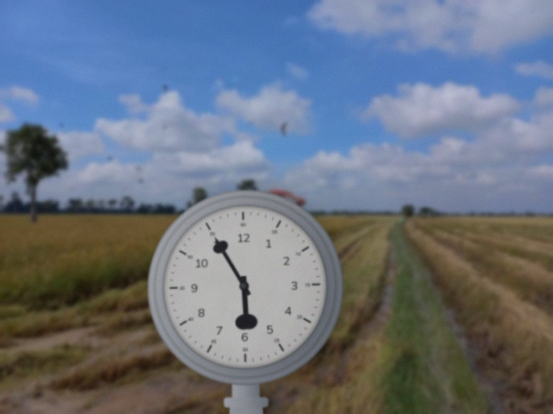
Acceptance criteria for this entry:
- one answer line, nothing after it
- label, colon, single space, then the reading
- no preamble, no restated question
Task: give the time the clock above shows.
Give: 5:55
